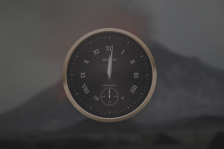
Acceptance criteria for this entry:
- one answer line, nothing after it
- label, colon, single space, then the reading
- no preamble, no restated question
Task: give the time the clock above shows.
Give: 12:01
